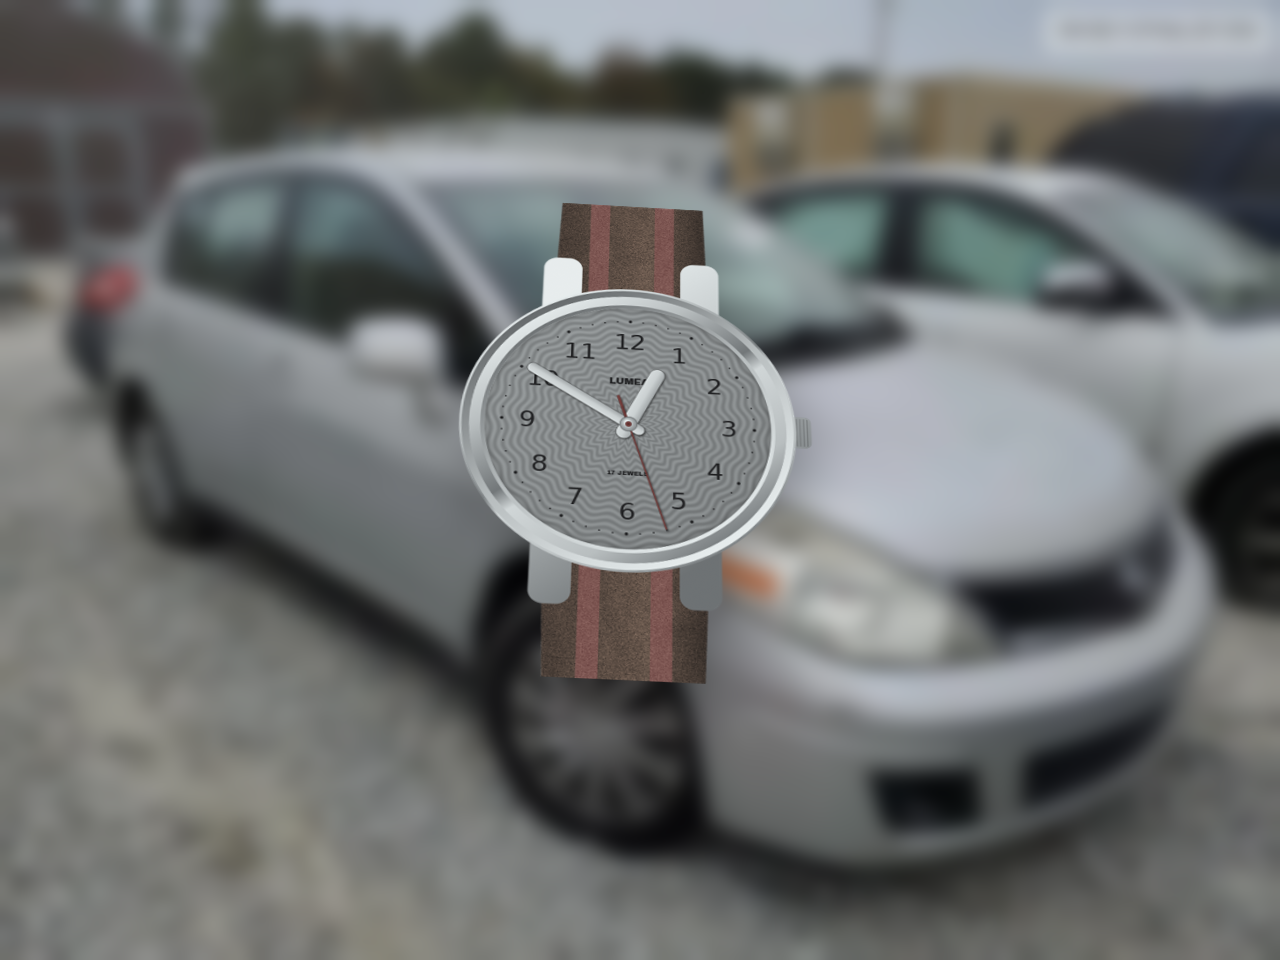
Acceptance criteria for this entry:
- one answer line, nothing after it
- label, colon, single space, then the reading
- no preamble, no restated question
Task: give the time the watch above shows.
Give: 12:50:27
